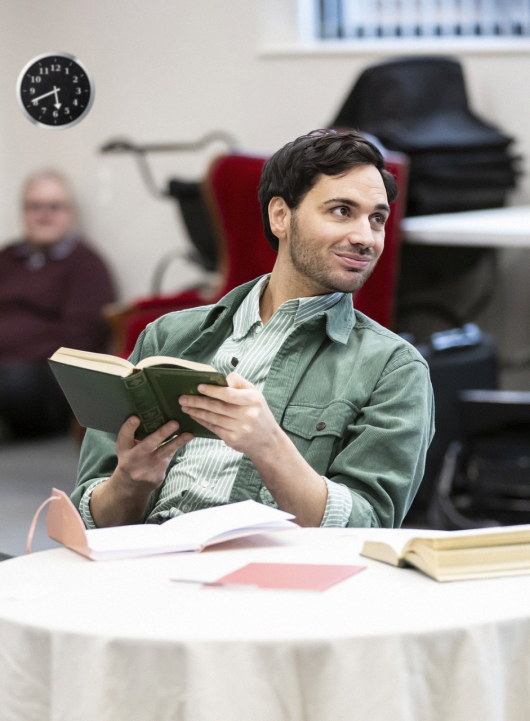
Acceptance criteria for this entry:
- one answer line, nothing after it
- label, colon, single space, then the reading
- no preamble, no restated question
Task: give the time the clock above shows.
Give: 5:41
